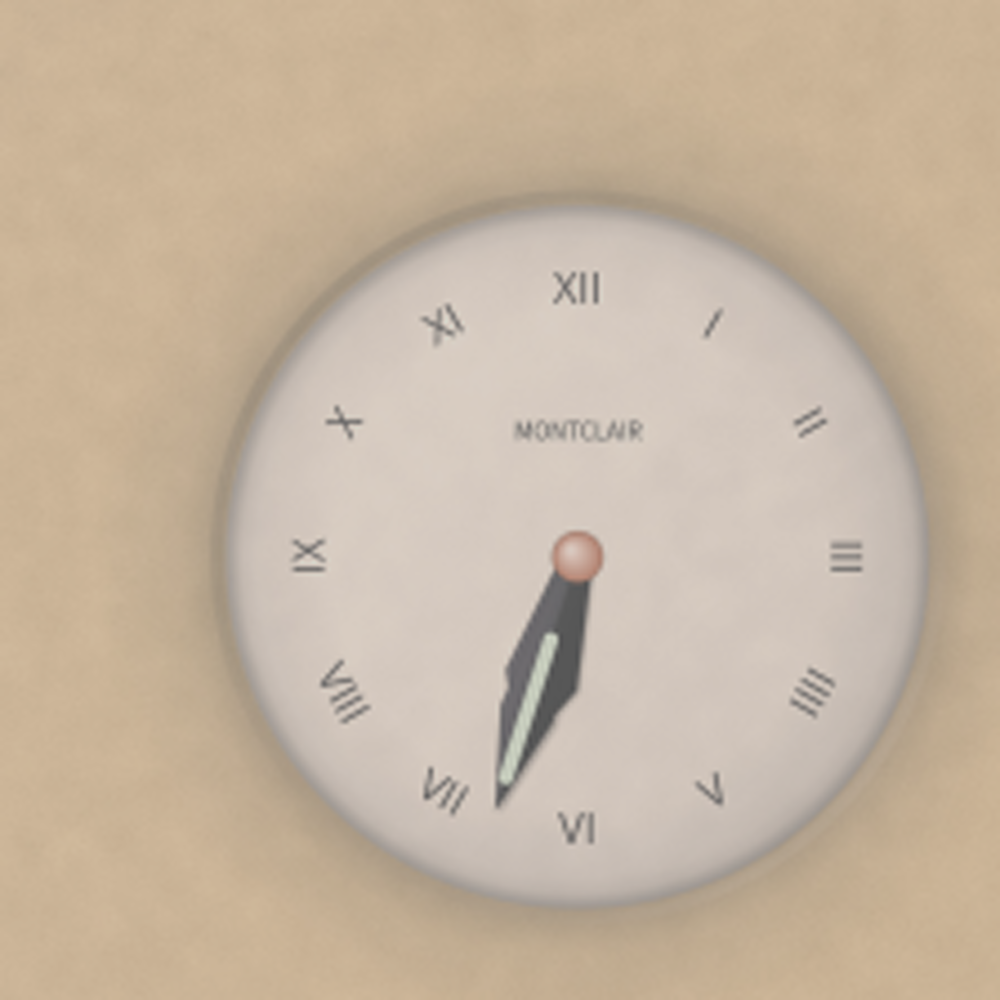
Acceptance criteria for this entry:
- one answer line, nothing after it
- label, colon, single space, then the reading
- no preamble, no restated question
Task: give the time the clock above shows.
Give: 6:33
